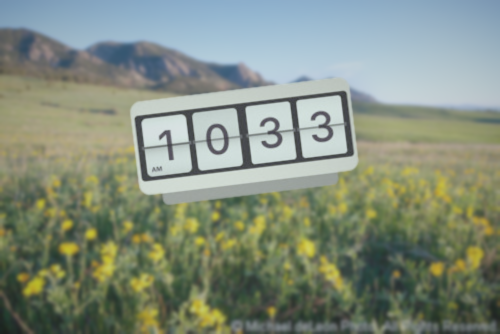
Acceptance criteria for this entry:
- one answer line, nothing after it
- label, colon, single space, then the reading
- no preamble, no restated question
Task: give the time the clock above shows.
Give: 10:33
